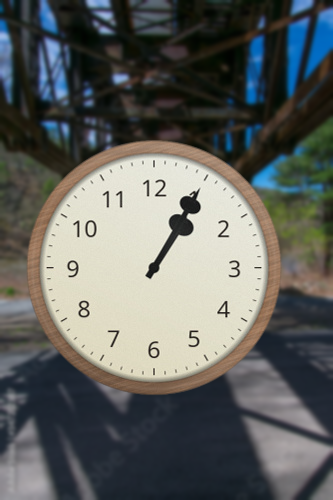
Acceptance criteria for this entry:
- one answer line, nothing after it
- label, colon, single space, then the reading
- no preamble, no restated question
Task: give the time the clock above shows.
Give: 1:05
